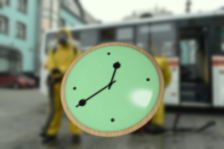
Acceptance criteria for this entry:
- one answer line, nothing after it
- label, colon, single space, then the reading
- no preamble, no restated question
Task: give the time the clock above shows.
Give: 12:40
